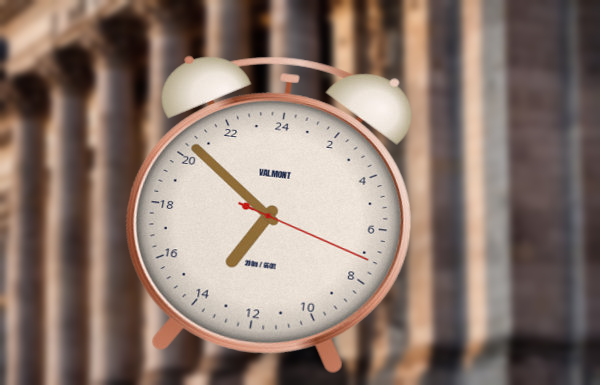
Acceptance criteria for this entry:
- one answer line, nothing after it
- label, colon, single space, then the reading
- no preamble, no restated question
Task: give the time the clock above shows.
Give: 13:51:18
